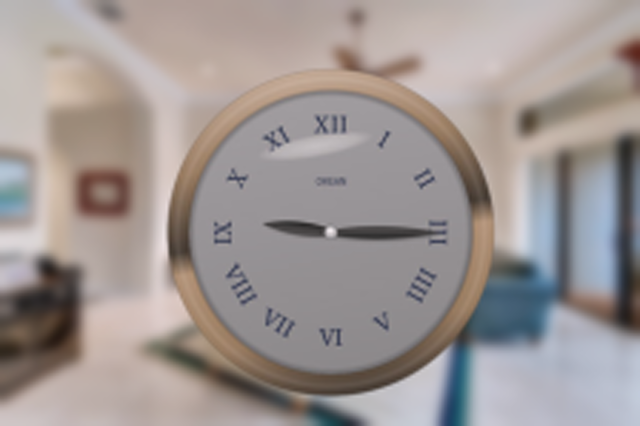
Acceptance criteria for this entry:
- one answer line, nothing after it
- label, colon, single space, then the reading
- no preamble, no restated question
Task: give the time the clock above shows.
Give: 9:15
